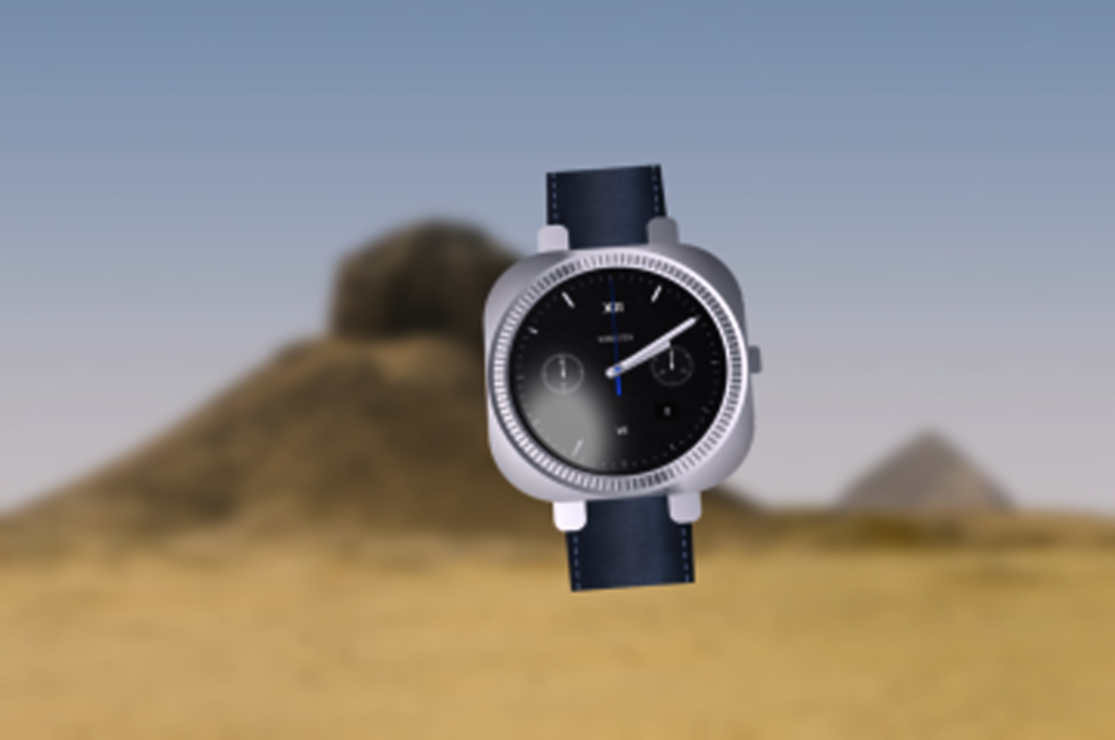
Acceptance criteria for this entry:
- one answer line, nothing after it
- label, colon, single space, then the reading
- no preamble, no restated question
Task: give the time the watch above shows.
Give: 2:10
